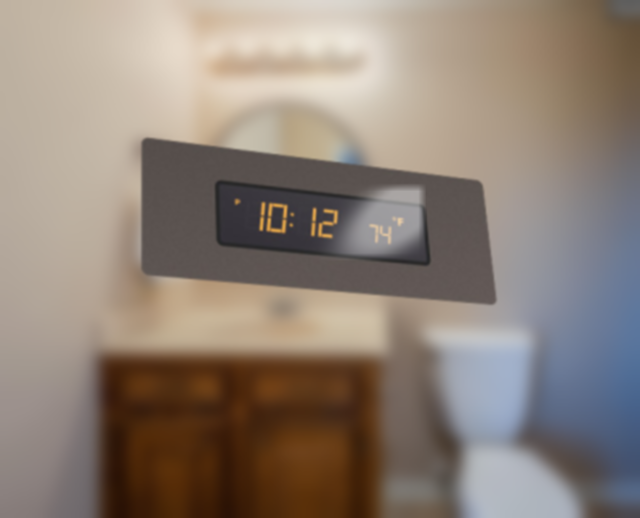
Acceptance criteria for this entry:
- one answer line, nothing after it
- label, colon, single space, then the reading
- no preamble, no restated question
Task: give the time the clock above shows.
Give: 10:12
